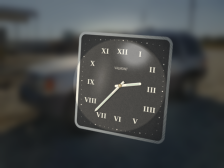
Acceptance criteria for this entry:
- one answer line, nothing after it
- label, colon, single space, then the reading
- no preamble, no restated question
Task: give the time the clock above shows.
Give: 2:37
